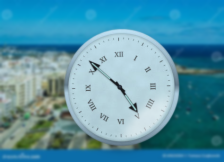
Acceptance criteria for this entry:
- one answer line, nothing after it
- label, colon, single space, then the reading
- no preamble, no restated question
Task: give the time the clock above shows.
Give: 4:52
